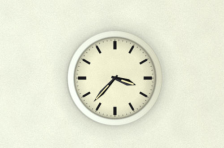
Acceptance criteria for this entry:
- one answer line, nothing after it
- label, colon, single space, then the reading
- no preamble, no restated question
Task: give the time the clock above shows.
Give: 3:37
